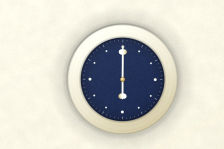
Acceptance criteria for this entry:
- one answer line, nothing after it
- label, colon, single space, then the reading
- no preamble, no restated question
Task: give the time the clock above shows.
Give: 6:00
